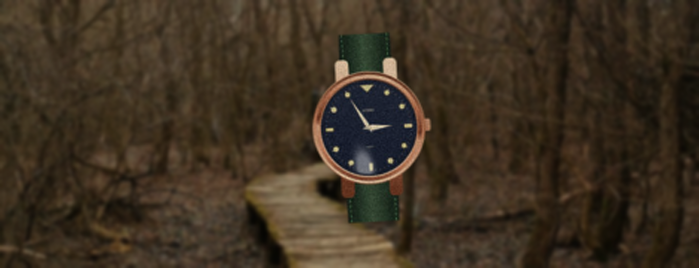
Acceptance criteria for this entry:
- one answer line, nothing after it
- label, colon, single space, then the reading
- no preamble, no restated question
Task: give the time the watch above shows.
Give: 2:55
